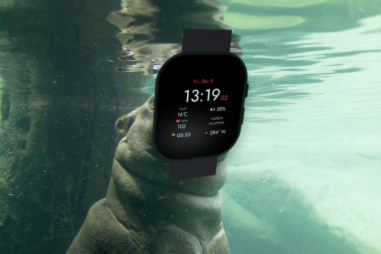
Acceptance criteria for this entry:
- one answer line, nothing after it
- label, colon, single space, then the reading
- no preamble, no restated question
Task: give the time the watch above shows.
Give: 13:19
